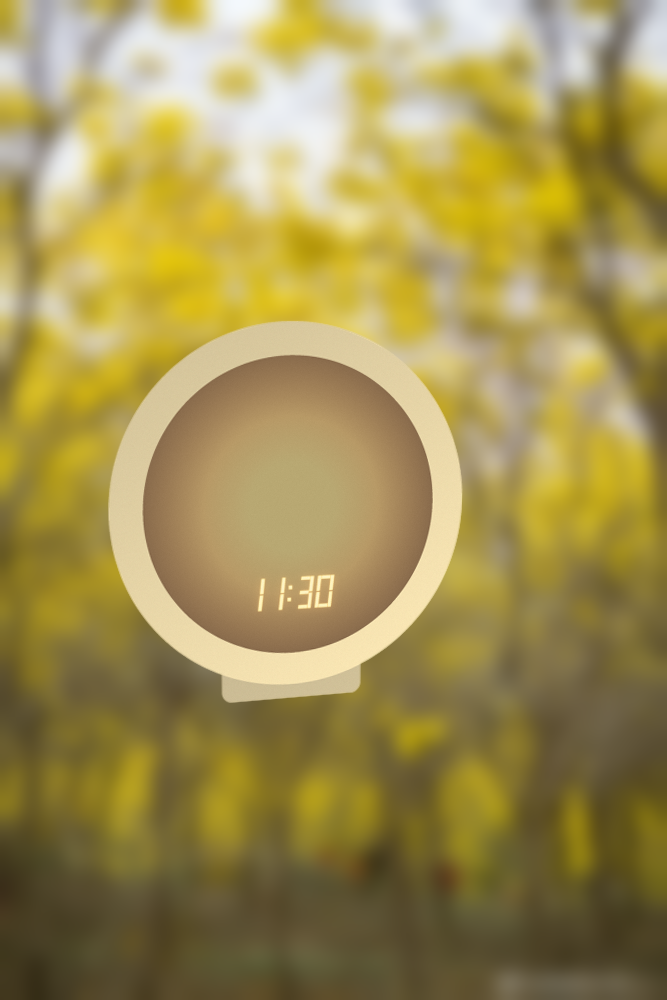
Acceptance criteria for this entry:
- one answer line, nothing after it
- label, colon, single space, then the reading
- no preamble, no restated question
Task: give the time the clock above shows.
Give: 11:30
